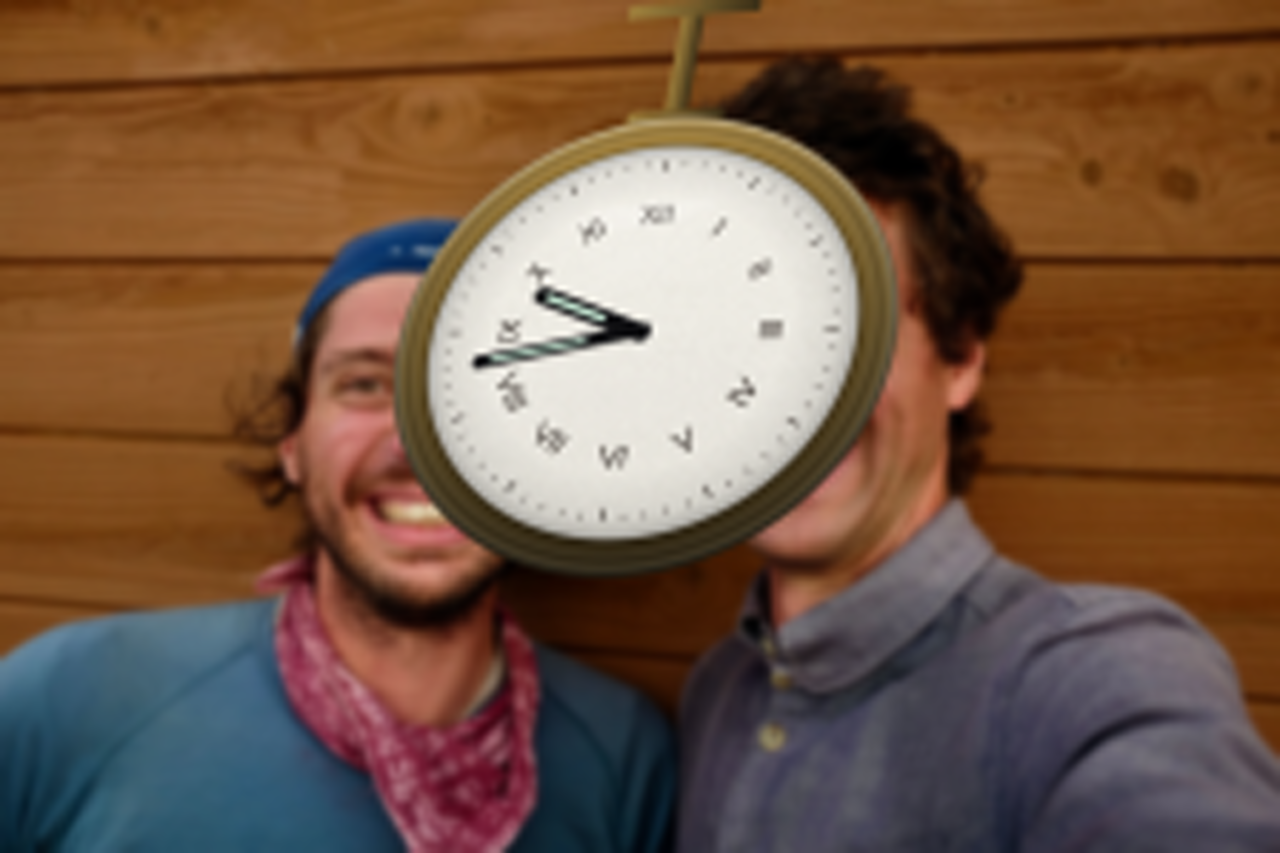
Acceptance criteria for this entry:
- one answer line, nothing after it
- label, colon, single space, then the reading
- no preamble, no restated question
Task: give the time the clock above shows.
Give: 9:43
